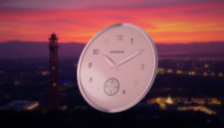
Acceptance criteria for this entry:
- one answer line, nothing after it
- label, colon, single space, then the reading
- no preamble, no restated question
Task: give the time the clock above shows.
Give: 10:10
